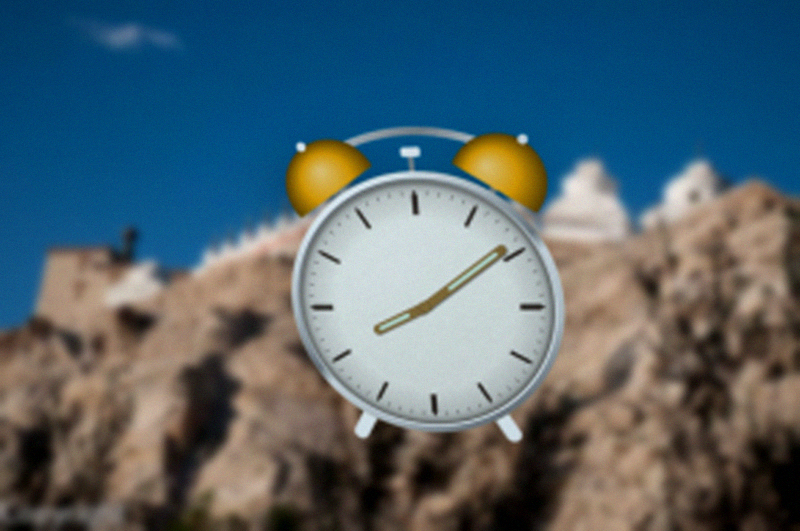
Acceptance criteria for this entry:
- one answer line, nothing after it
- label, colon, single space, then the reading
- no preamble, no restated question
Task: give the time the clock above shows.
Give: 8:09
